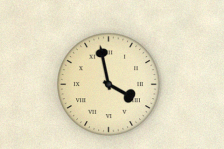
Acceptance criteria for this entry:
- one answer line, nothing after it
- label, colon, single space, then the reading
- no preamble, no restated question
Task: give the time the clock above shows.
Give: 3:58
